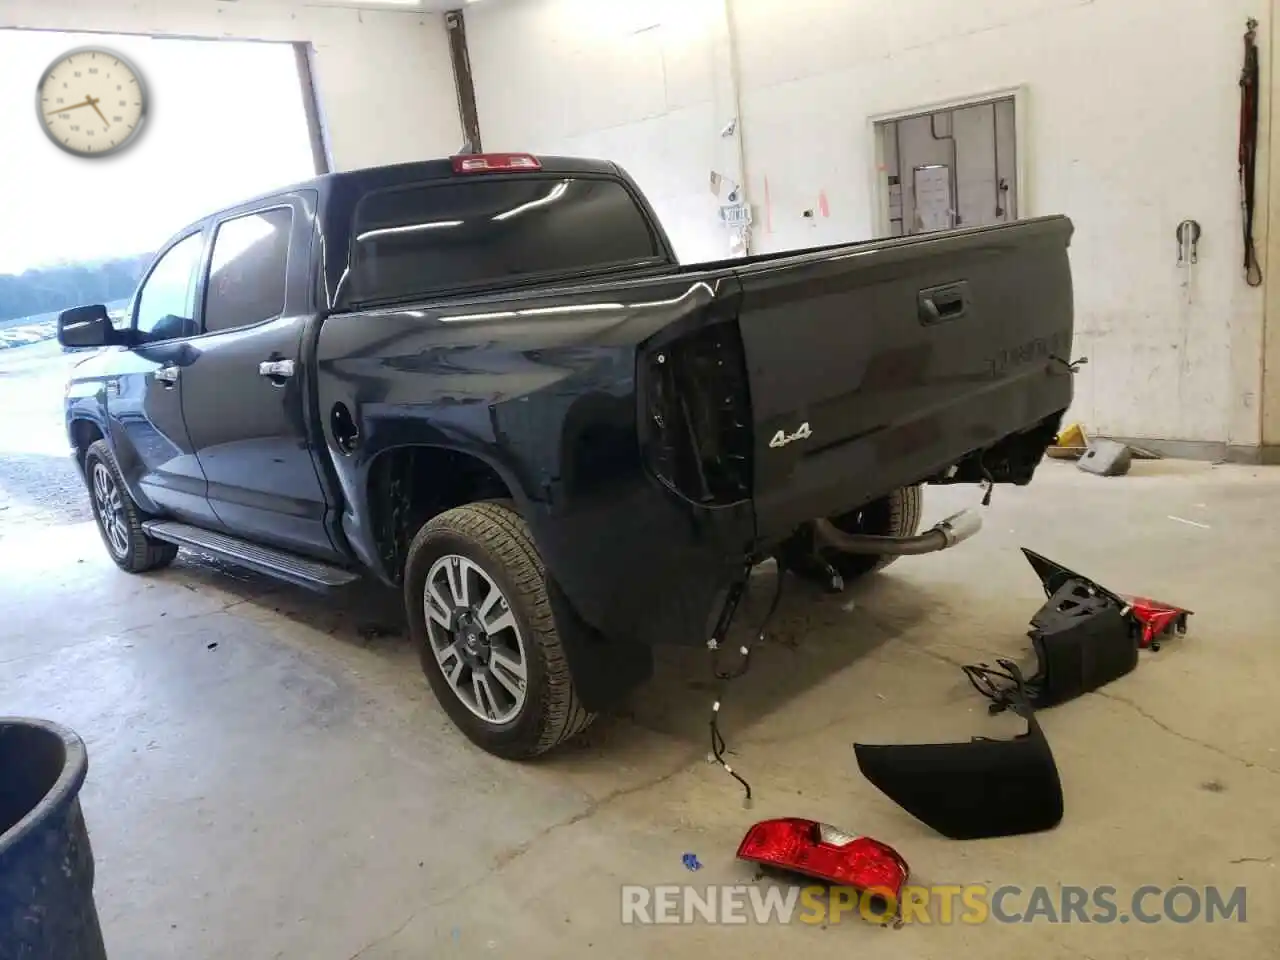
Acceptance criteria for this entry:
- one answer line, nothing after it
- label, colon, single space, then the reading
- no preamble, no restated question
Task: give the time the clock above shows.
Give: 4:42
